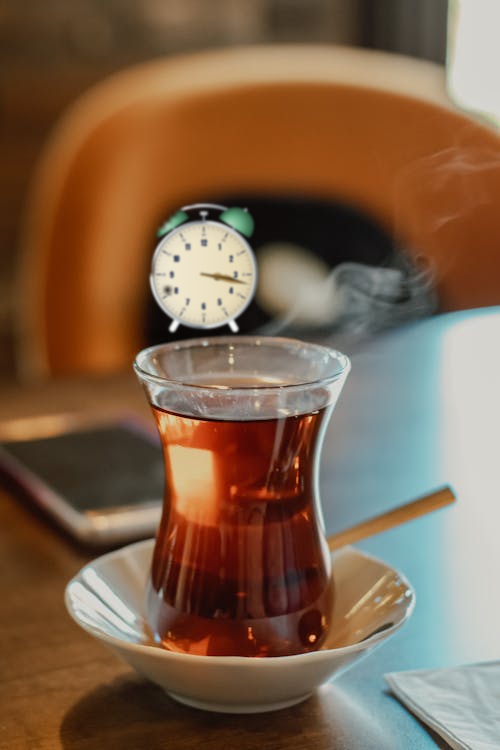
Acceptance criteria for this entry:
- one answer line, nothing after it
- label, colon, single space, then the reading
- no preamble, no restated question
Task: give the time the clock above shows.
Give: 3:17
